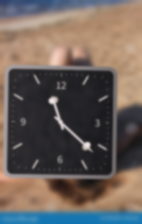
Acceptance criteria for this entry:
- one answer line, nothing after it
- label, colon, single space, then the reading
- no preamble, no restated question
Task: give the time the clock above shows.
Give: 11:22
